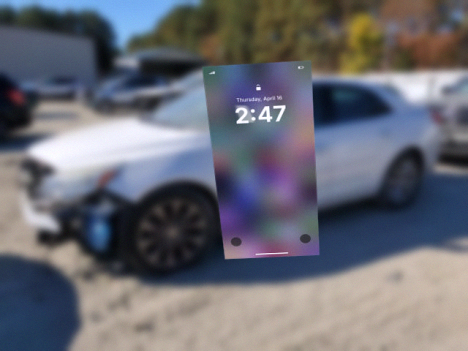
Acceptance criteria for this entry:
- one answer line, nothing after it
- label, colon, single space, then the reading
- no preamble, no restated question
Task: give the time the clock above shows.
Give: 2:47
